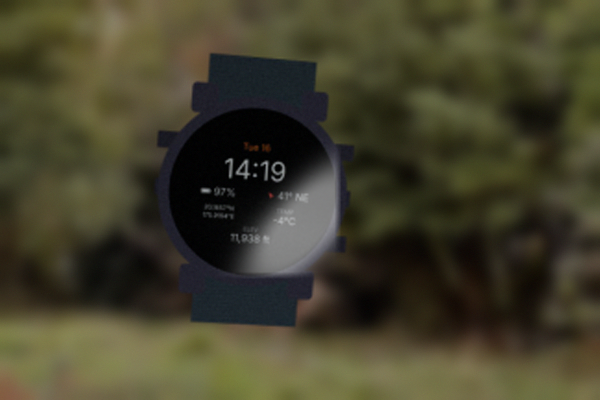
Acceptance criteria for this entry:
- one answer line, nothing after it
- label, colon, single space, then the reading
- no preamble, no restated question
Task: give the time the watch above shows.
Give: 14:19
